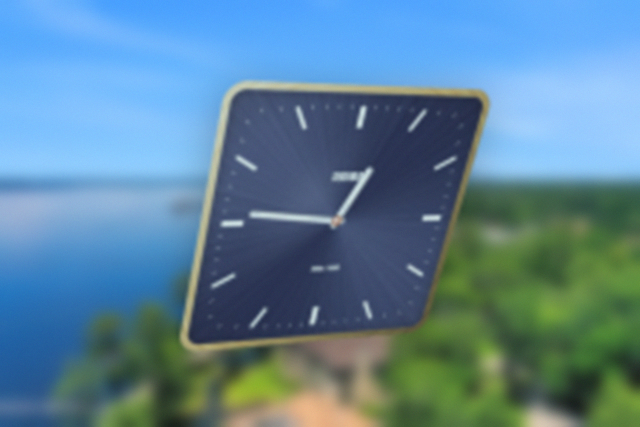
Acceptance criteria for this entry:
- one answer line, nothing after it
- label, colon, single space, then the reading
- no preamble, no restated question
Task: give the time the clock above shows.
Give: 12:46
